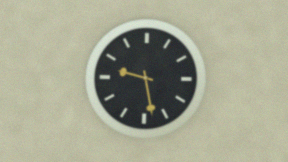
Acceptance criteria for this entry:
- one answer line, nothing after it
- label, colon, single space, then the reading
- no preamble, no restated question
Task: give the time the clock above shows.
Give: 9:28
